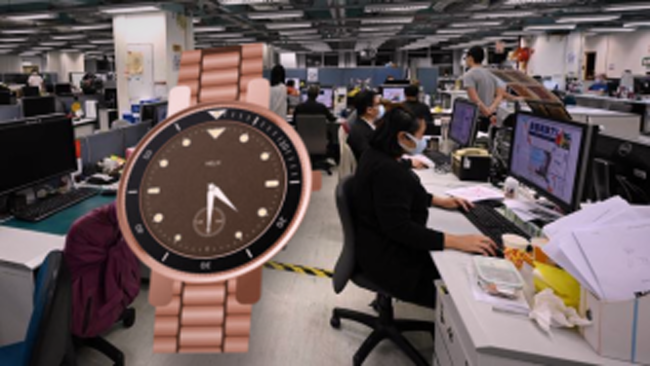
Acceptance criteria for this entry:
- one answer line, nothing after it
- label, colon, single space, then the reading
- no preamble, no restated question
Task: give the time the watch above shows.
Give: 4:30
